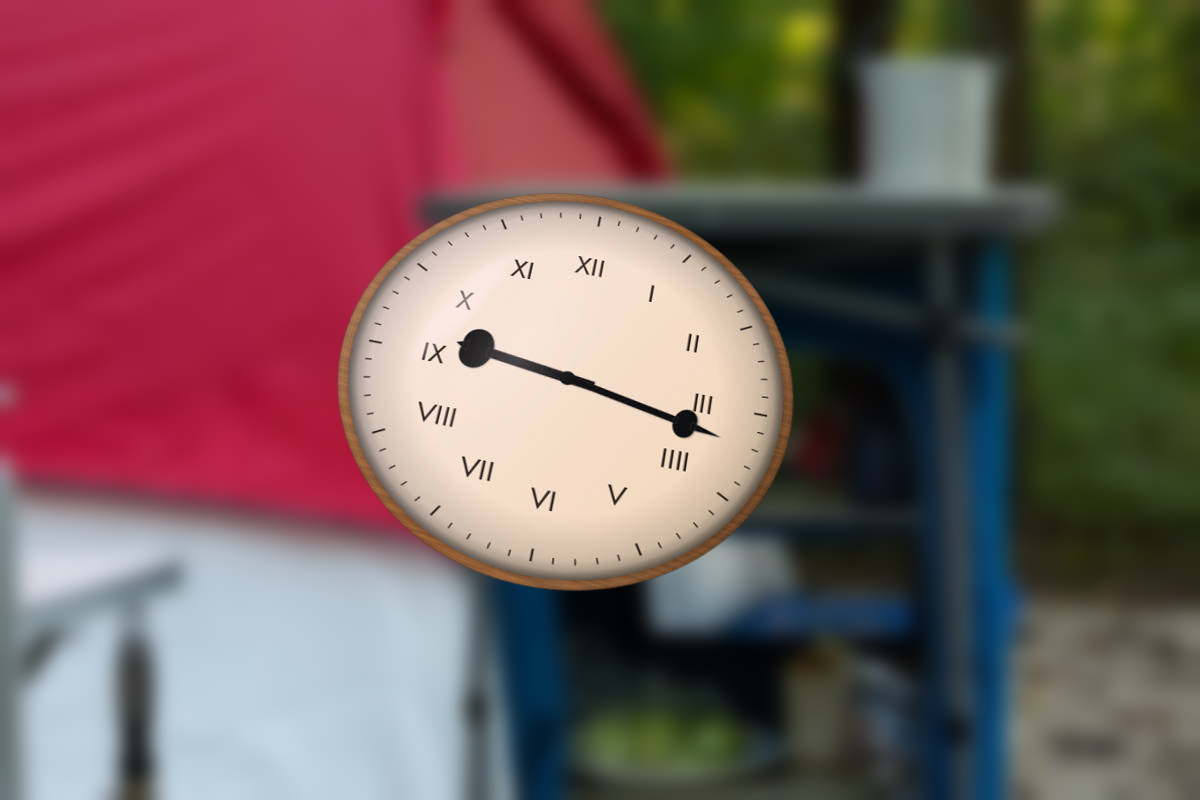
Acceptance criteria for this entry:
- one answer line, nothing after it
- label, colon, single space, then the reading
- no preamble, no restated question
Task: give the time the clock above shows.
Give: 9:17
